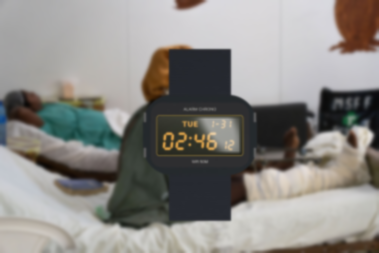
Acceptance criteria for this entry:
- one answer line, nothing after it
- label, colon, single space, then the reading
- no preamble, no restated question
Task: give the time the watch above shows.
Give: 2:46
